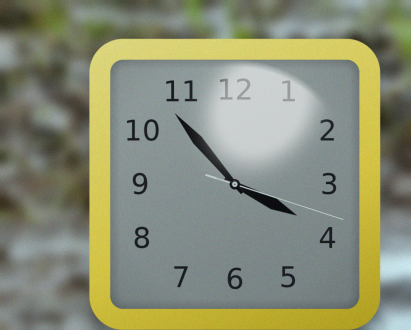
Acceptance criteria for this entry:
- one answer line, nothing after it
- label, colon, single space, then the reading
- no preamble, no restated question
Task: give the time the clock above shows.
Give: 3:53:18
